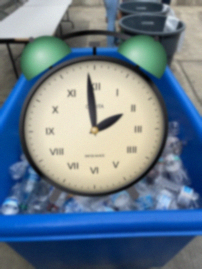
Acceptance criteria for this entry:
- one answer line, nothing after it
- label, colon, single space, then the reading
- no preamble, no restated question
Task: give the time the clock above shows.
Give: 1:59
